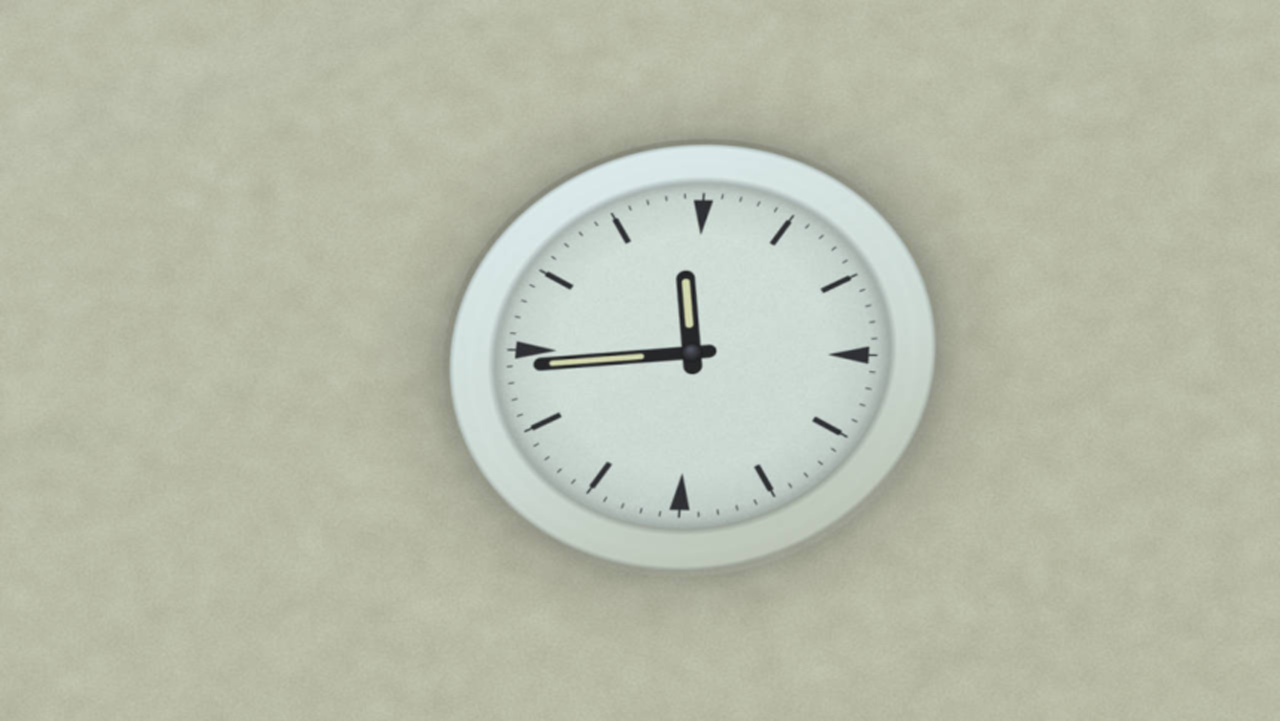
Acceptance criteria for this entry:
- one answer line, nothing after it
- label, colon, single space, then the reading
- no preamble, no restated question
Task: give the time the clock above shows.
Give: 11:44
